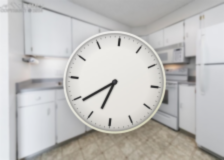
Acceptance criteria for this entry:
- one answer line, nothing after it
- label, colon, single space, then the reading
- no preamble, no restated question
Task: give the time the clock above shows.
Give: 6:39
